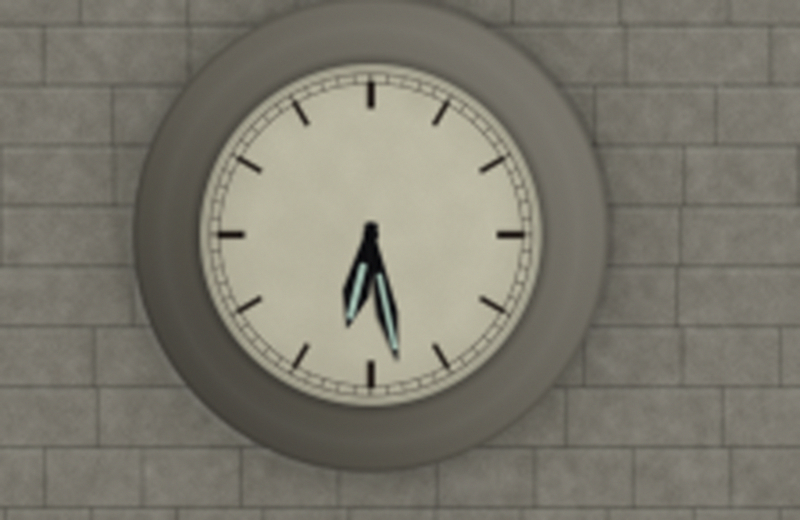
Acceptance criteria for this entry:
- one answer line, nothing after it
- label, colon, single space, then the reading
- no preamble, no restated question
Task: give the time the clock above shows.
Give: 6:28
